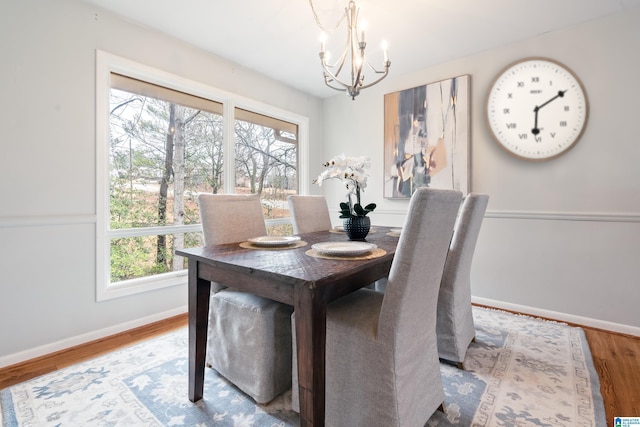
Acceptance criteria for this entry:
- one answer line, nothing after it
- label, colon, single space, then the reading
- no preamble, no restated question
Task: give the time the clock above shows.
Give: 6:10
